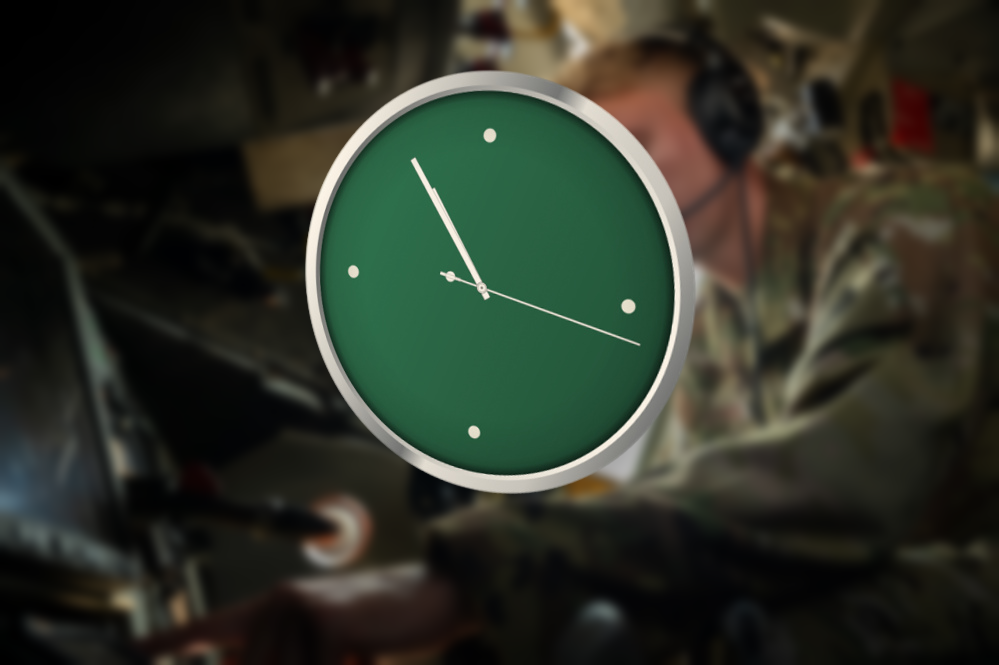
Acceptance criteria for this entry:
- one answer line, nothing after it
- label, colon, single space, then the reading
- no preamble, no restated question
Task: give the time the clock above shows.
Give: 10:54:17
